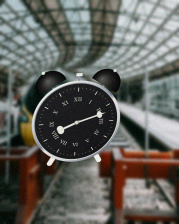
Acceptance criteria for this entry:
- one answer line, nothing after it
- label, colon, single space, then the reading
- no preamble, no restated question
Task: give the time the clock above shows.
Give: 8:12
